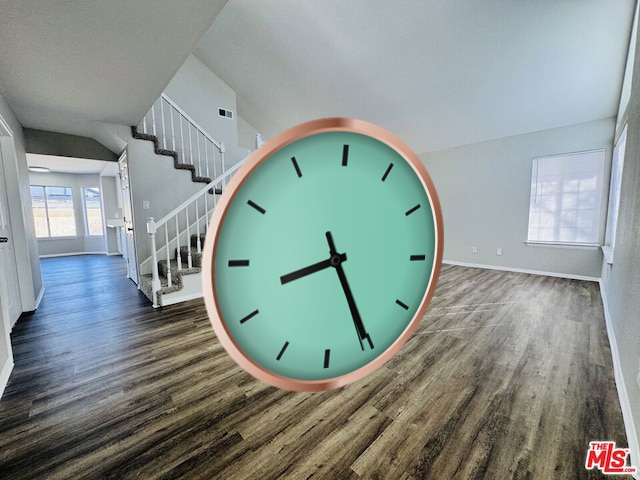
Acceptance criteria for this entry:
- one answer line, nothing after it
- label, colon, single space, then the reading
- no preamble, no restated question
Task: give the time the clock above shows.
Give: 8:25:26
